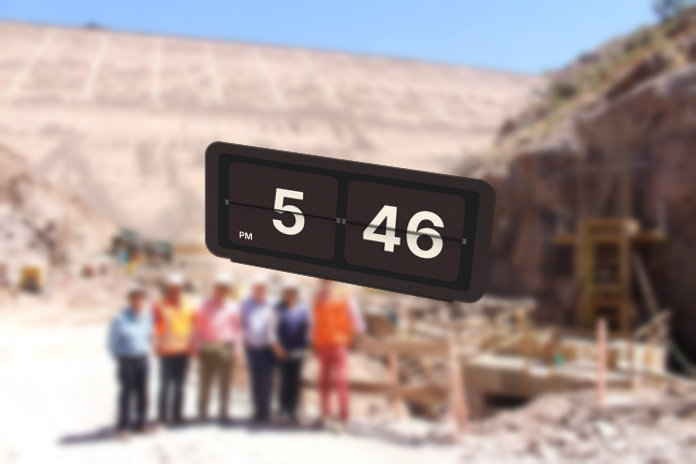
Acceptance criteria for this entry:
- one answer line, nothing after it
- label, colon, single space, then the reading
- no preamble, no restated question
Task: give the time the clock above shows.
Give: 5:46
